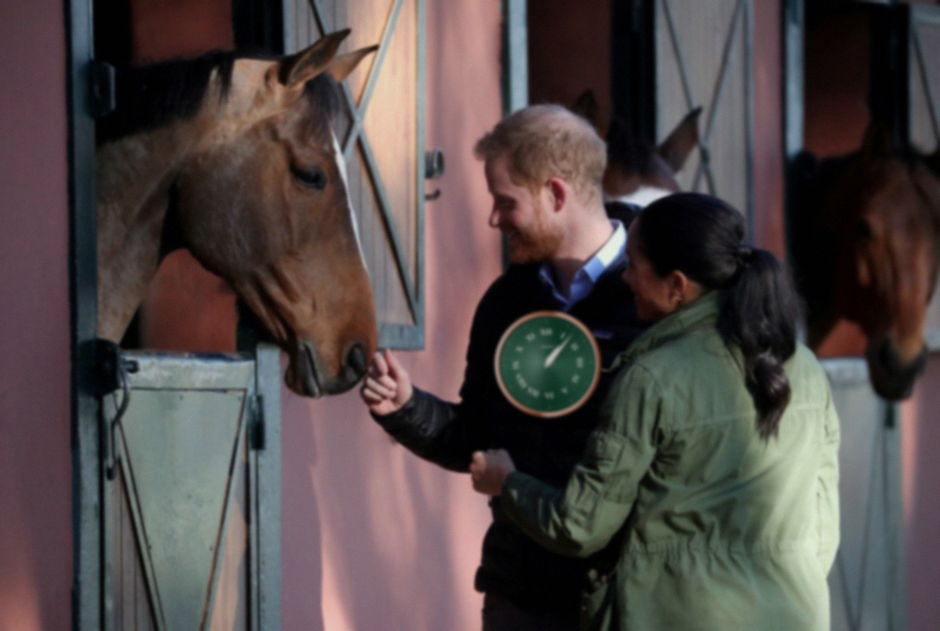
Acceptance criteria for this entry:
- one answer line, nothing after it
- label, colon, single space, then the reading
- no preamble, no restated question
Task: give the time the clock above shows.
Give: 1:07
